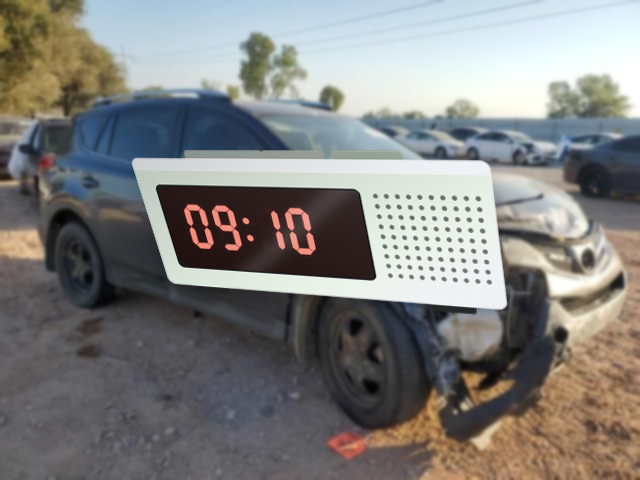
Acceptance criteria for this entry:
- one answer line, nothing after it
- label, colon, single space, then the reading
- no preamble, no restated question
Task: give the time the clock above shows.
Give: 9:10
